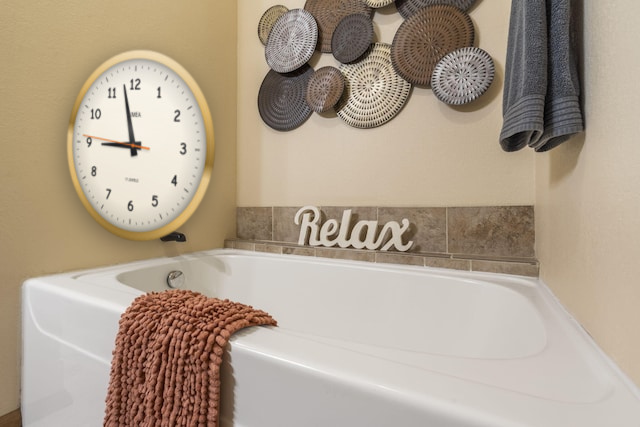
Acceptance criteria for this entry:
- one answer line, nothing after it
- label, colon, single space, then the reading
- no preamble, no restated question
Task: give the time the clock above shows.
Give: 8:57:46
